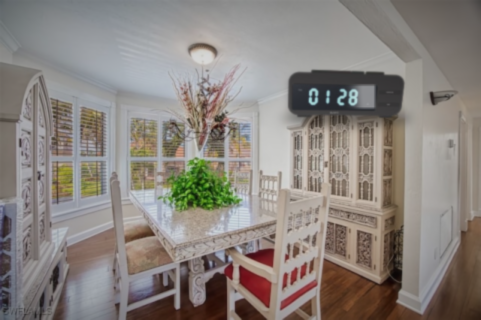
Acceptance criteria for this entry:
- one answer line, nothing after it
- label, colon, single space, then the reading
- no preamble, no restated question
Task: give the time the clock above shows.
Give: 1:28
